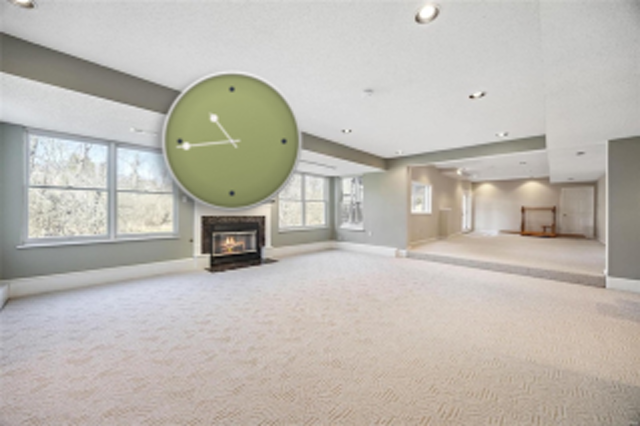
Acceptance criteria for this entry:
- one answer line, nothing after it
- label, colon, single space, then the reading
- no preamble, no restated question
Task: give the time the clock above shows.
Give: 10:44
